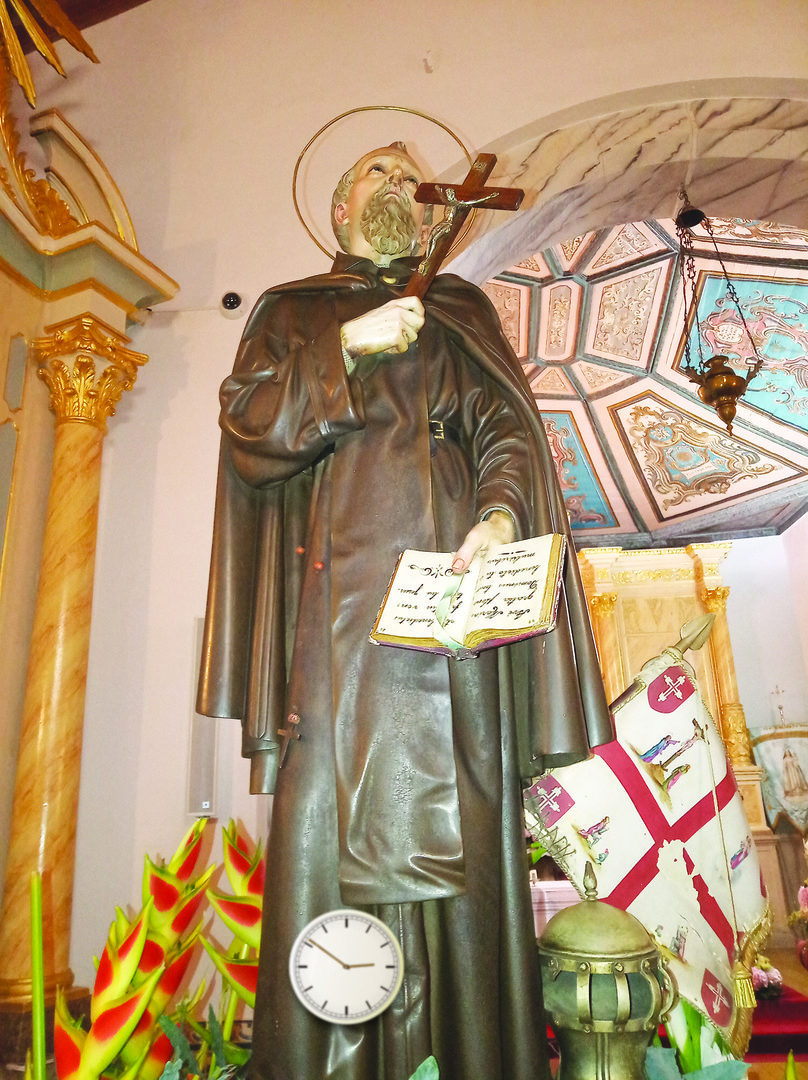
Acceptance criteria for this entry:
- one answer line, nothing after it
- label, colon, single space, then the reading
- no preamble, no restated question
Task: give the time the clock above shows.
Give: 2:51
